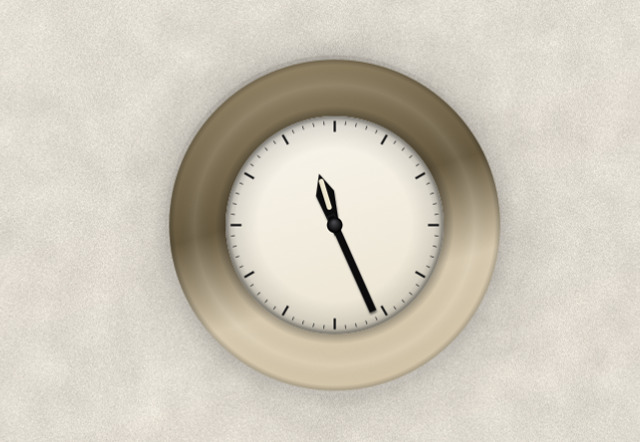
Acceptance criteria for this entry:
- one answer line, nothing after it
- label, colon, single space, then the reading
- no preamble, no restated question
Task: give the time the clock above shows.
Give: 11:26
